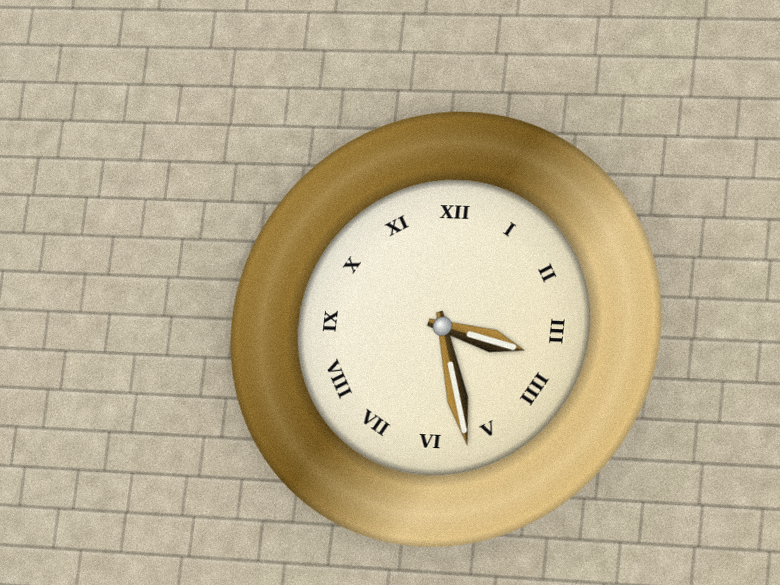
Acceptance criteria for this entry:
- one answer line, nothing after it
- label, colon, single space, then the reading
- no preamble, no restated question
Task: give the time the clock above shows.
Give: 3:27
